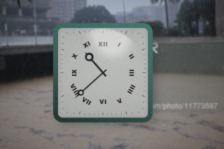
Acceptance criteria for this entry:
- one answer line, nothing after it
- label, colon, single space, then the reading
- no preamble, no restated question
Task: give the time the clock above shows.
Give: 10:38
